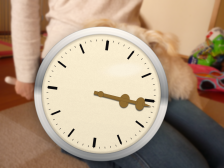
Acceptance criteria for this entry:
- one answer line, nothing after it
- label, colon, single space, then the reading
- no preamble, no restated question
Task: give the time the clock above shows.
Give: 3:16
